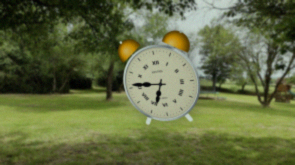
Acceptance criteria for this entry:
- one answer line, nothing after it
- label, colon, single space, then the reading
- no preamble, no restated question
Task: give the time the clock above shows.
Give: 6:46
